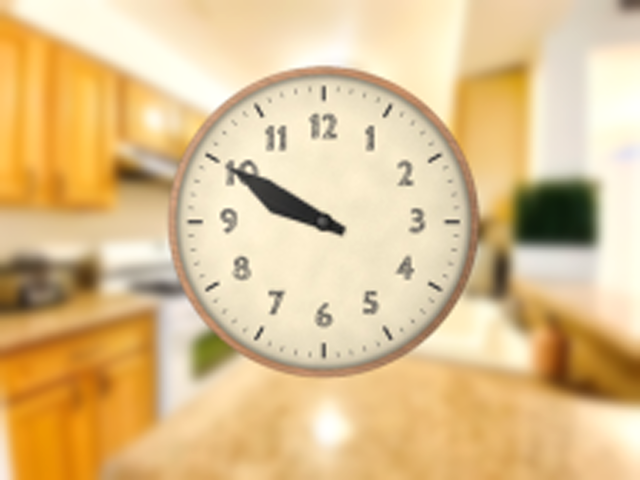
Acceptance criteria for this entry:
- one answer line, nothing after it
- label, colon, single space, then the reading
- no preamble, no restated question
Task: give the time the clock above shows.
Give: 9:50
